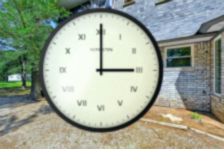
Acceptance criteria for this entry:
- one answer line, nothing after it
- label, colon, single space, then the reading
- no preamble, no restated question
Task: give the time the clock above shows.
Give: 3:00
